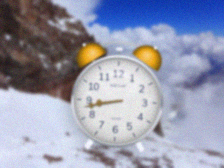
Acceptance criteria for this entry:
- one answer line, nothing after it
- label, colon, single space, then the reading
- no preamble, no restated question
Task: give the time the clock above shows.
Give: 8:43
